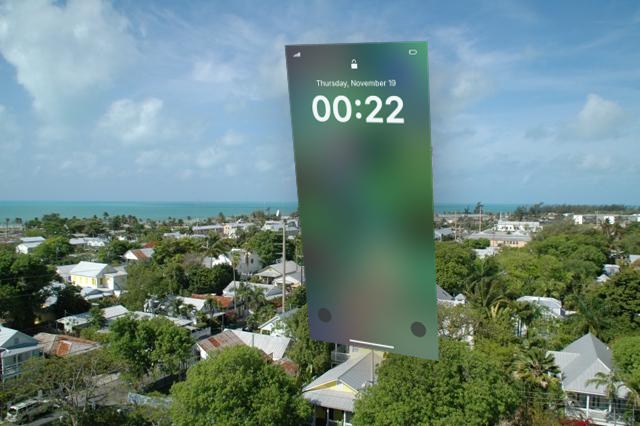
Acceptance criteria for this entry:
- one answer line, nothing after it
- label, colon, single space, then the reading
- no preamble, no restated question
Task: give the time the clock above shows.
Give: 0:22
